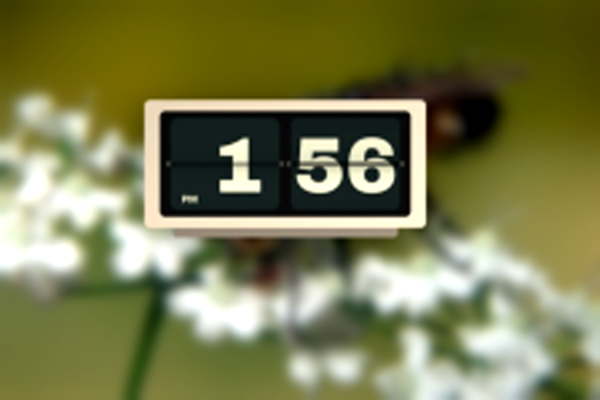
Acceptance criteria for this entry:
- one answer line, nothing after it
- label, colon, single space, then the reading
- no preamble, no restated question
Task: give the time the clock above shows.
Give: 1:56
